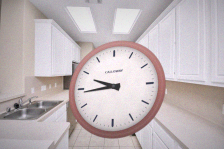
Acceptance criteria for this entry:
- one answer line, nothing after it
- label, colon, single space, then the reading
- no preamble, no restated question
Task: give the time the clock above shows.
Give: 9:44
